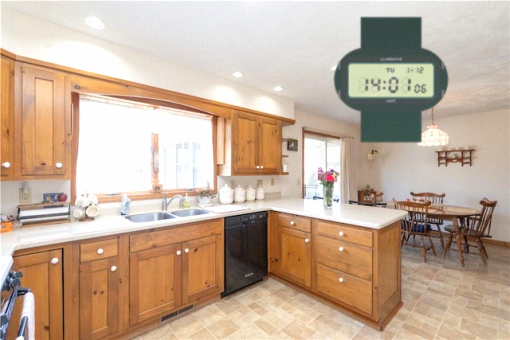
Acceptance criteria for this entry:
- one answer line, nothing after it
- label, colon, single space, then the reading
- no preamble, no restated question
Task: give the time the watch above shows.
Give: 14:01:06
